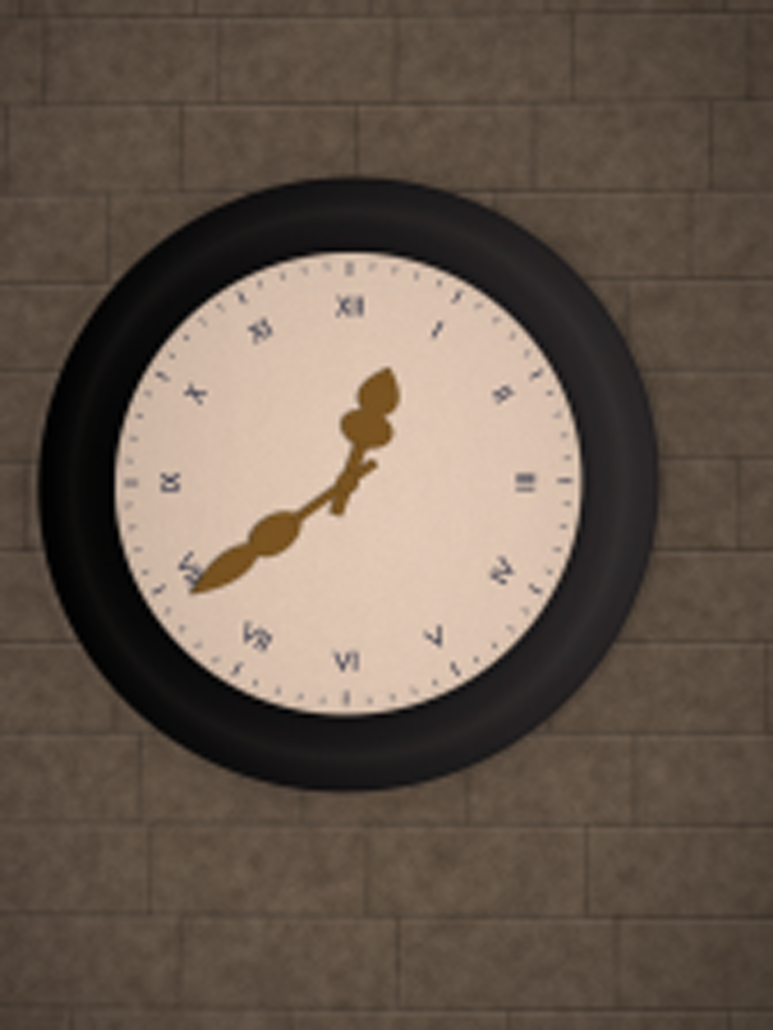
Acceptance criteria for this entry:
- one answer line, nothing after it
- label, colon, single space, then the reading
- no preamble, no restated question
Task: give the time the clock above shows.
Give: 12:39
